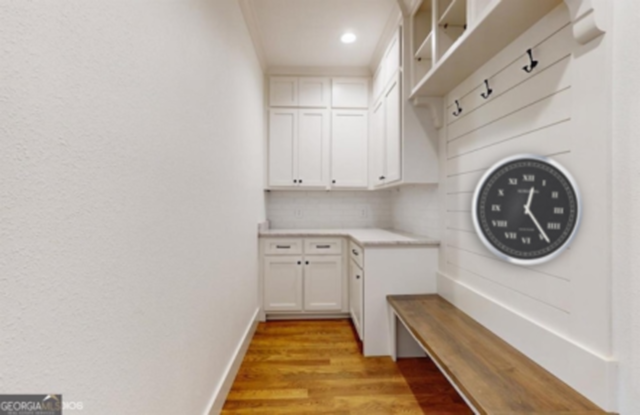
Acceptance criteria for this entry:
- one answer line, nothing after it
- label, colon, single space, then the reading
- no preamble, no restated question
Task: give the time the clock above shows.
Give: 12:24
